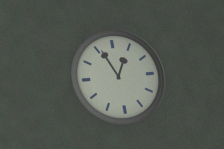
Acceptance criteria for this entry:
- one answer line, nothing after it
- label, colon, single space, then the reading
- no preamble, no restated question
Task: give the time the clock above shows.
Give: 12:56
